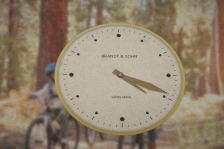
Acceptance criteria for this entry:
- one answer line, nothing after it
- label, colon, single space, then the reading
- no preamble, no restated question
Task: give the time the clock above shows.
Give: 4:19
